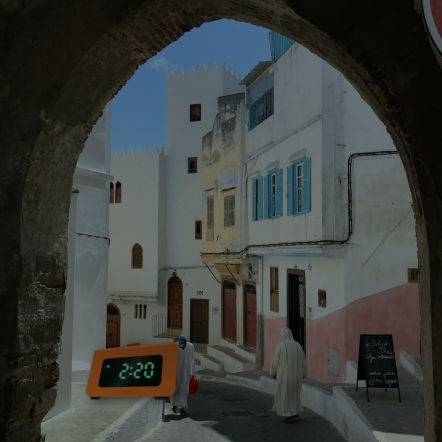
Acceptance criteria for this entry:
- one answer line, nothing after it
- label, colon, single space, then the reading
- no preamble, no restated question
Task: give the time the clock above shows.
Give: 2:20
